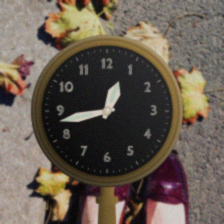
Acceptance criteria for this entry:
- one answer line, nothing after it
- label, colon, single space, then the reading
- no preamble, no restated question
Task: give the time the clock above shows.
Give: 12:43
